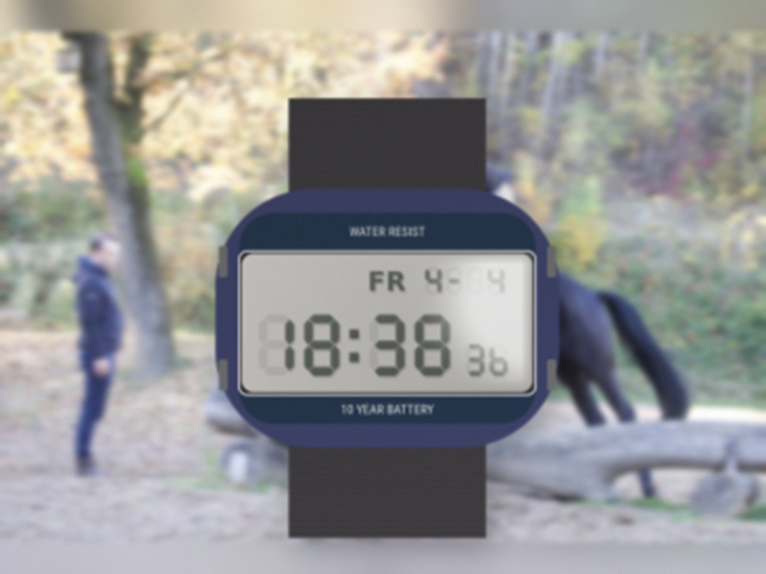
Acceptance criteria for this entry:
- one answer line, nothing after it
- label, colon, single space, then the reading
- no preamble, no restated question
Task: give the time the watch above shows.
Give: 18:38:36
